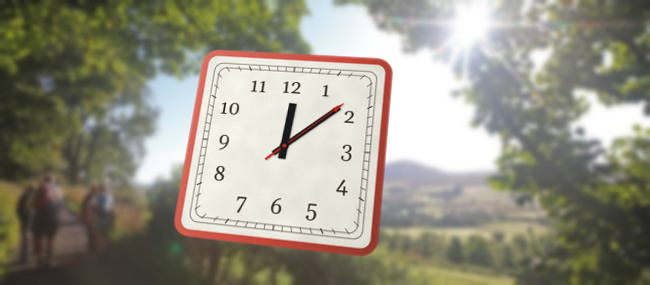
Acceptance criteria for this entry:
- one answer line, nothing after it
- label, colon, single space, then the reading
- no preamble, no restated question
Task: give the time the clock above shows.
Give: 12:08:08
